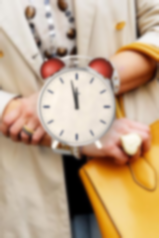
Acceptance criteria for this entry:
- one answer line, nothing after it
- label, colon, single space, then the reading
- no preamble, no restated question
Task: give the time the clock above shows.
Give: 11:58
